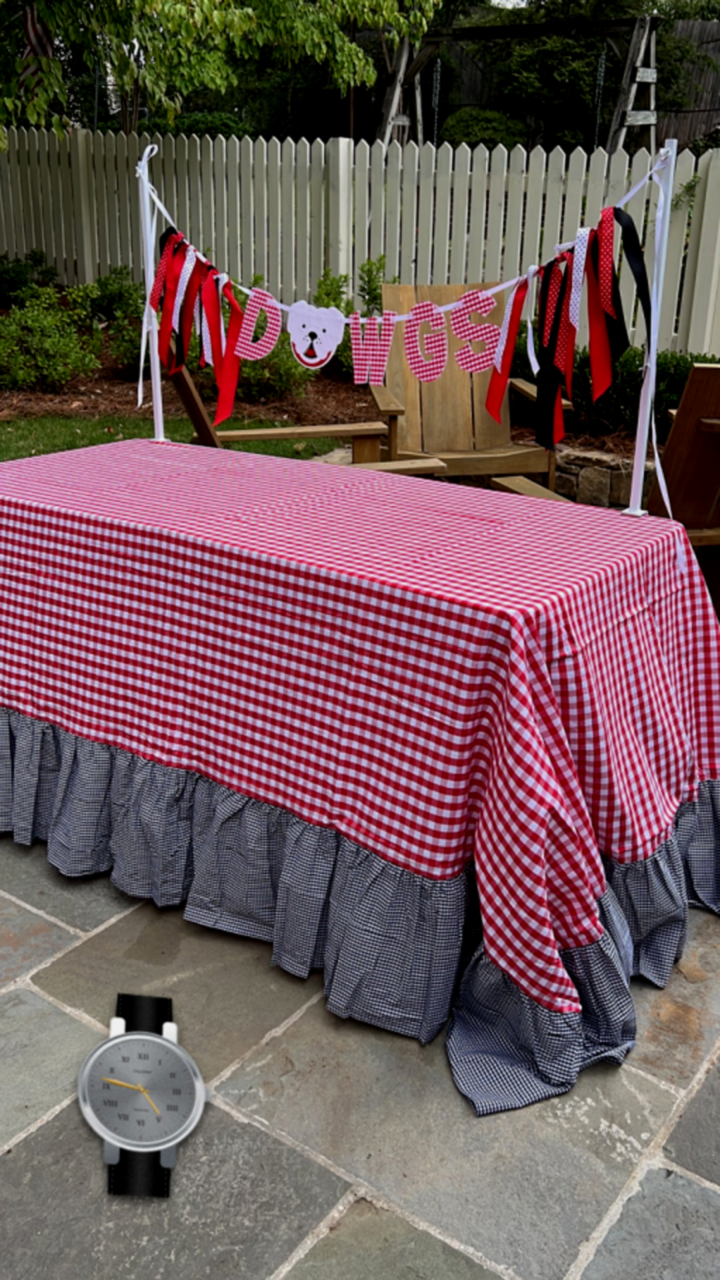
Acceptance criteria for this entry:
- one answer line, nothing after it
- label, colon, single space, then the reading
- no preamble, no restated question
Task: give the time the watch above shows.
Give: 4:47
